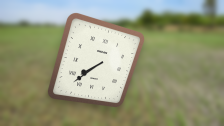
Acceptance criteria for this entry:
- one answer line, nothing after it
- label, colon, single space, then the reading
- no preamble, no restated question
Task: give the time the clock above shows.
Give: 7:37
